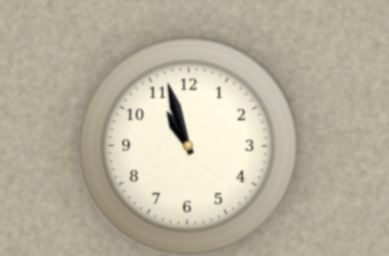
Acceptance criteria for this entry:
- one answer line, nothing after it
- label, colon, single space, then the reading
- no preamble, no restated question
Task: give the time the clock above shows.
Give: 10:57
